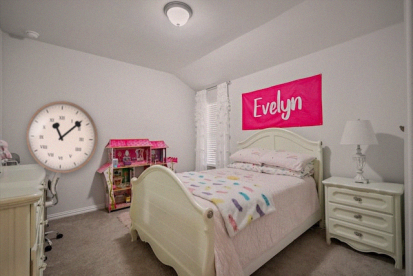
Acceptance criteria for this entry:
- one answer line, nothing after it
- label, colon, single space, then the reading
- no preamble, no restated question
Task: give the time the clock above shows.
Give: 11:08
